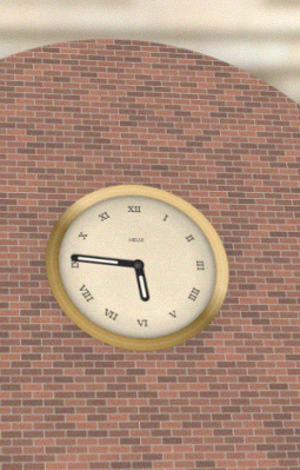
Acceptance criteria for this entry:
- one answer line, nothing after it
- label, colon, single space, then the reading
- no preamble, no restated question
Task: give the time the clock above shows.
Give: 5:46
